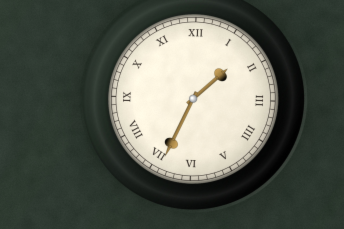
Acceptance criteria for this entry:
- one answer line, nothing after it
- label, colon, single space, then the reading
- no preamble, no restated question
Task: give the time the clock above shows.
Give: 1:34
